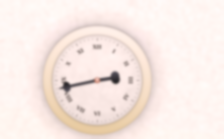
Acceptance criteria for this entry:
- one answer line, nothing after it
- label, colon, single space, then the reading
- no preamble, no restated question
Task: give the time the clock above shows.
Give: 2:43
